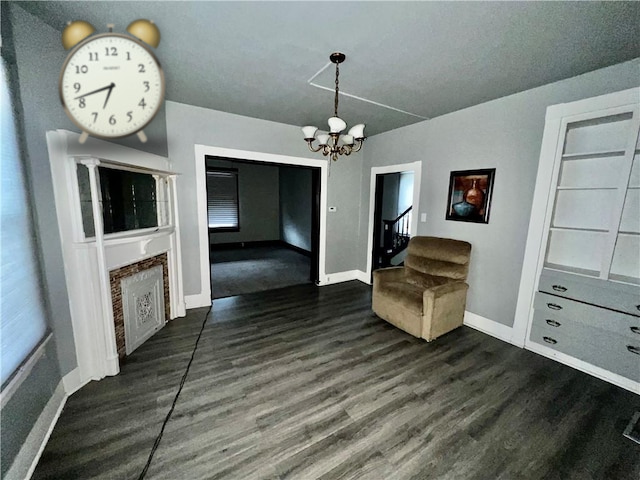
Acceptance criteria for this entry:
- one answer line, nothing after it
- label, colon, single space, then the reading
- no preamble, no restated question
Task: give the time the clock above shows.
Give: 6:42
